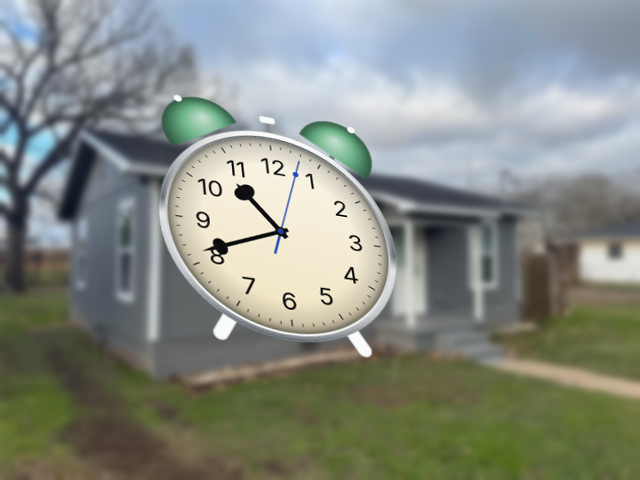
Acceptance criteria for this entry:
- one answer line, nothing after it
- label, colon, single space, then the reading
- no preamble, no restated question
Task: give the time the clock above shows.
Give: 10:41:03
